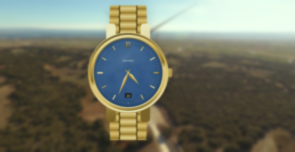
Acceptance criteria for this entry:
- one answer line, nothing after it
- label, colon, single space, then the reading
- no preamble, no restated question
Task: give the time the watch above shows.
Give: 4:34
